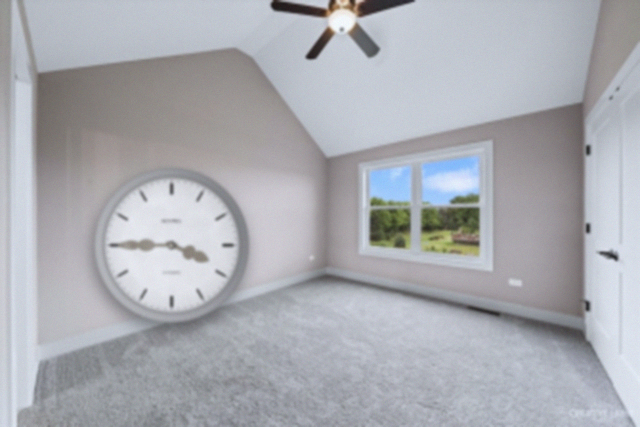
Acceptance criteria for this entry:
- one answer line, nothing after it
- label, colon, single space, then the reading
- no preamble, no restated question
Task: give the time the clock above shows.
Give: 3:45
